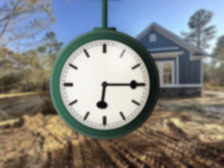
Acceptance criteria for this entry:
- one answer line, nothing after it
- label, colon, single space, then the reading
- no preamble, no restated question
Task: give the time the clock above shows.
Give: 6:15
